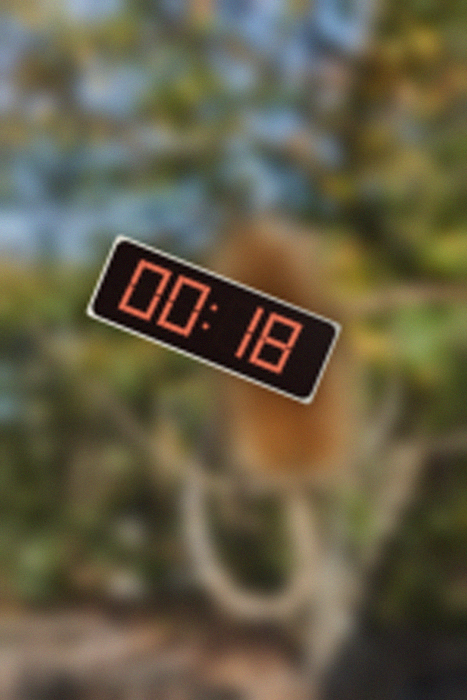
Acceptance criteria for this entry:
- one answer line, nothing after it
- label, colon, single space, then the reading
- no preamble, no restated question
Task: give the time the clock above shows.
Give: 0:18
